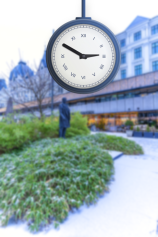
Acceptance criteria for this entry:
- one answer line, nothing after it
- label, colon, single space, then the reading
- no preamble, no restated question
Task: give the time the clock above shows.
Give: 2:50
